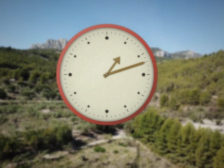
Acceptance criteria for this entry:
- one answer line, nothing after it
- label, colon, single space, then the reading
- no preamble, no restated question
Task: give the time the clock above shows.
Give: 1:12
